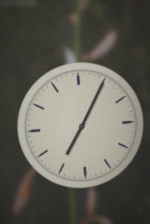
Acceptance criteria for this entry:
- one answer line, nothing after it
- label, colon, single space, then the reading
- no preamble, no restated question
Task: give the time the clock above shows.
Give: 7:05
